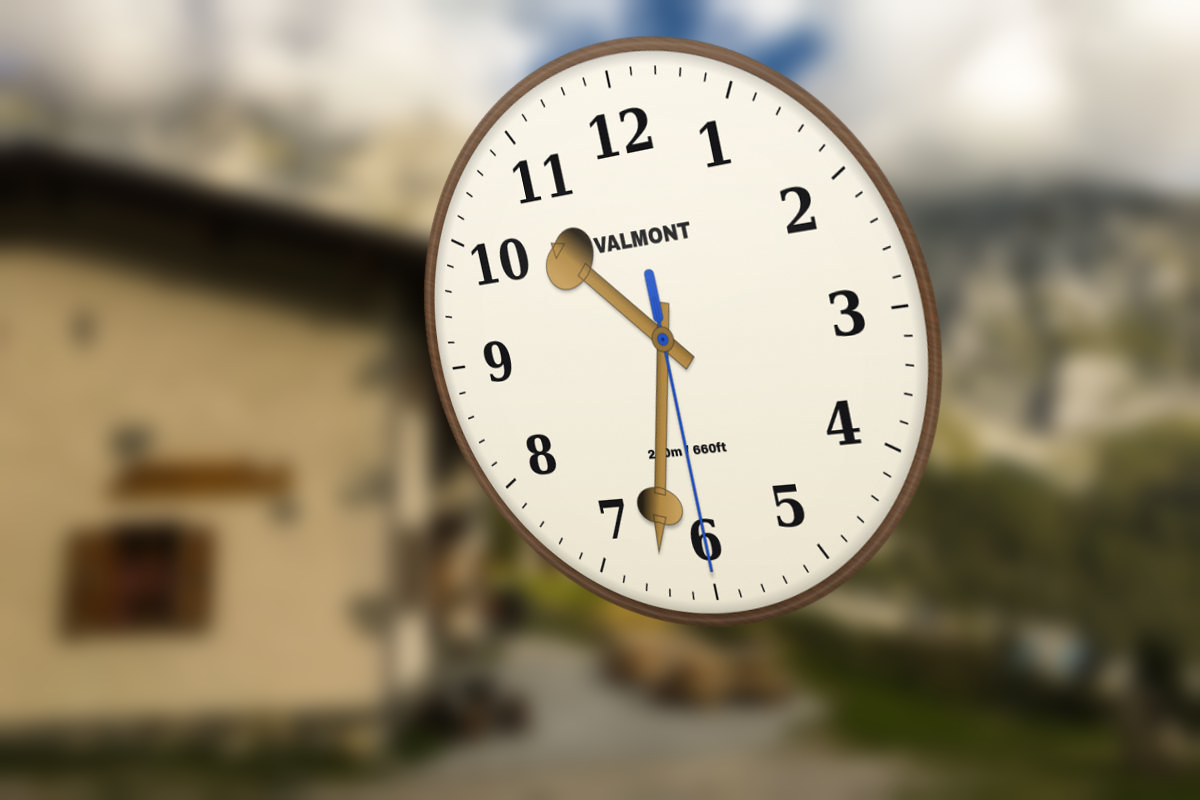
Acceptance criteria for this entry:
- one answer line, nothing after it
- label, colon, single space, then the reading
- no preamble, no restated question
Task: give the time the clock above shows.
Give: 10:32:30
